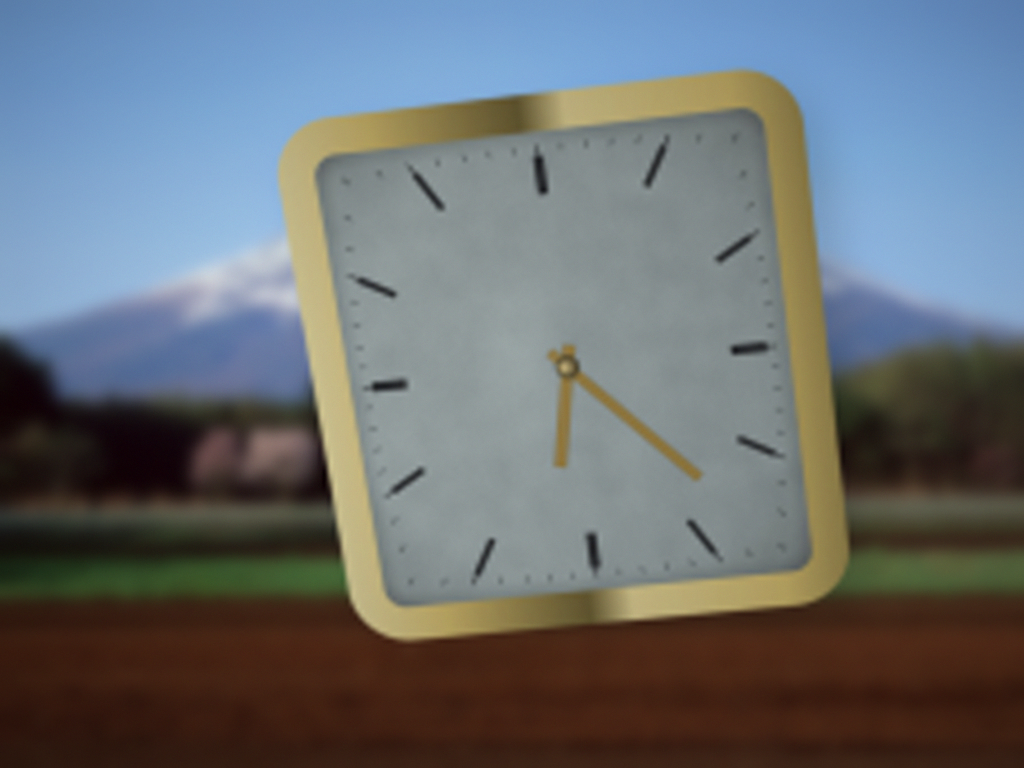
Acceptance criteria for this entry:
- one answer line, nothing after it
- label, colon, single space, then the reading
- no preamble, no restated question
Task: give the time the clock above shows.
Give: 6:23
